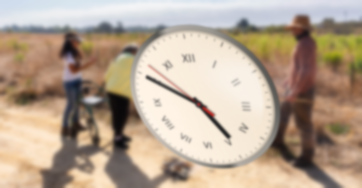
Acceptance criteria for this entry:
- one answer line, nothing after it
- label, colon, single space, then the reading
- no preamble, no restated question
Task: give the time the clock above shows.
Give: 4:49:52
